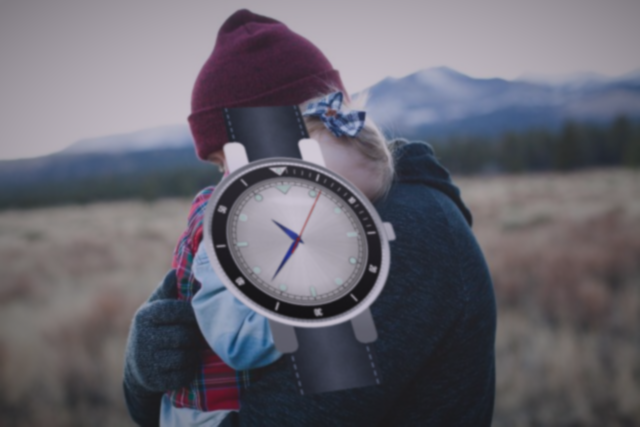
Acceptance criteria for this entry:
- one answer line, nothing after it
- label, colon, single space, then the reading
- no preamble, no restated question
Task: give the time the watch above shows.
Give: 10:37:06
